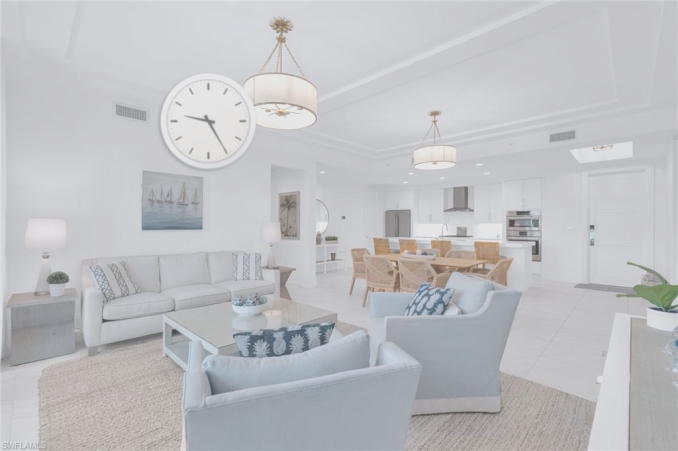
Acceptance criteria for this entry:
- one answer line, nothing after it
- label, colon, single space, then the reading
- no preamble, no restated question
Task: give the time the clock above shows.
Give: 9:25
